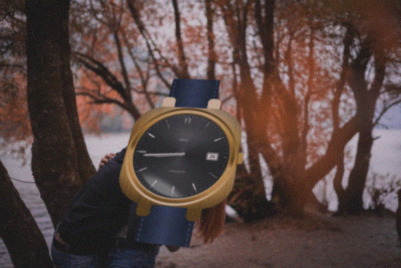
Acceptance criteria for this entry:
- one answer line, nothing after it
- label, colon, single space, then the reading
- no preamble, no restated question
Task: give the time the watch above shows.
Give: 8:44
